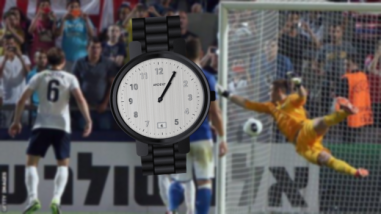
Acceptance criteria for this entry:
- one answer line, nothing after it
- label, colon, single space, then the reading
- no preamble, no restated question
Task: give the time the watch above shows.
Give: 1:05
